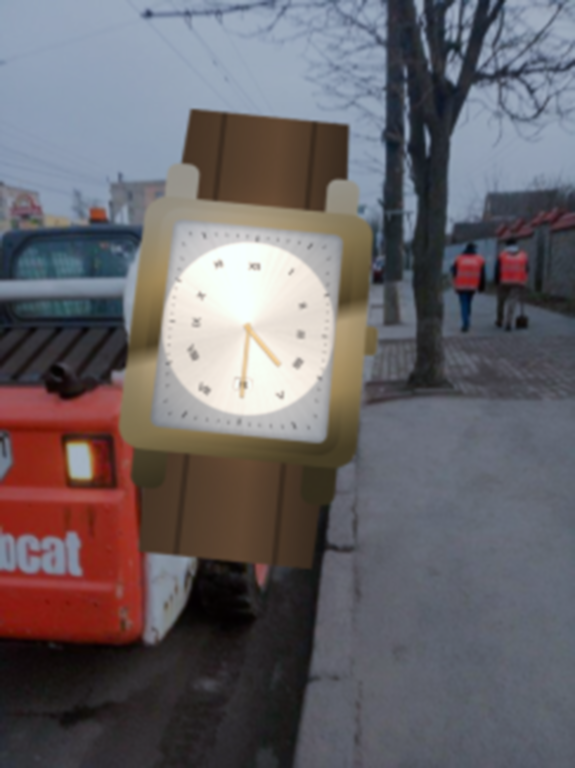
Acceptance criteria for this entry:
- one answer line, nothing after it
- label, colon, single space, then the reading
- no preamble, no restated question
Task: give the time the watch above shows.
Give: 4:30
